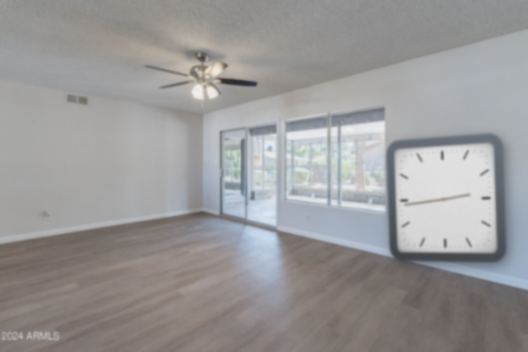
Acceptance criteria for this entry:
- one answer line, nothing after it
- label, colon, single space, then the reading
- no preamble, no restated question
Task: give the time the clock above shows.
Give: 2:44
